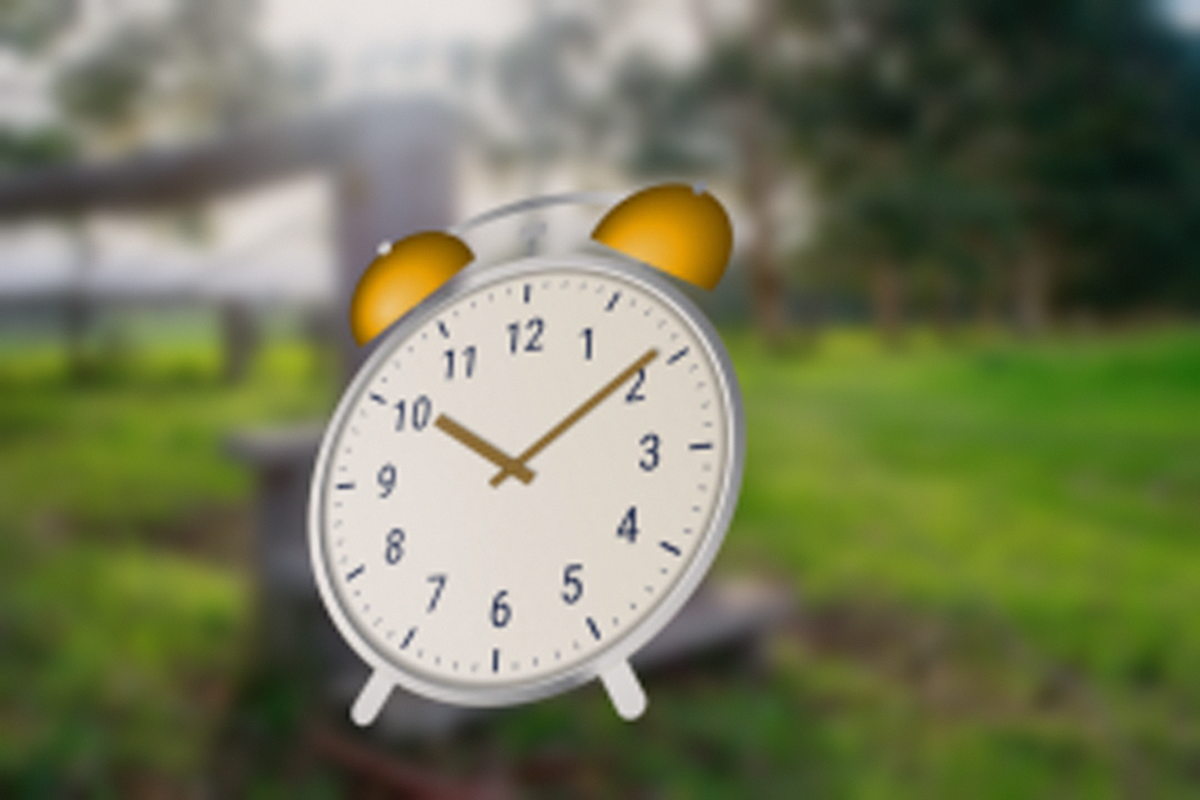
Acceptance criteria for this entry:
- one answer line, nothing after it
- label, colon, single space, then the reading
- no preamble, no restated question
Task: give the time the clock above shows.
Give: 10:09
